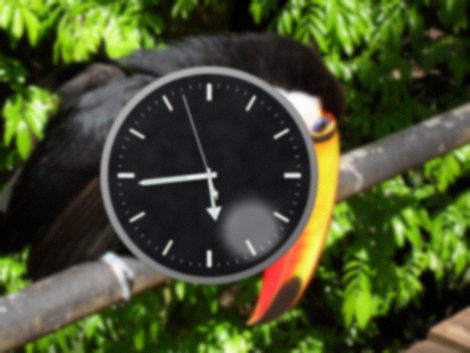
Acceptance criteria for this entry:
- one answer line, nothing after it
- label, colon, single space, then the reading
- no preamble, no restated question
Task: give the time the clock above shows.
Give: 5:43:57
